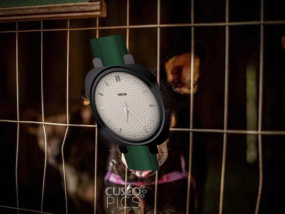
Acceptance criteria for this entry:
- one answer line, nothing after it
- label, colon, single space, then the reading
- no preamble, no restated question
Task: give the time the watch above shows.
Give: 6:24
